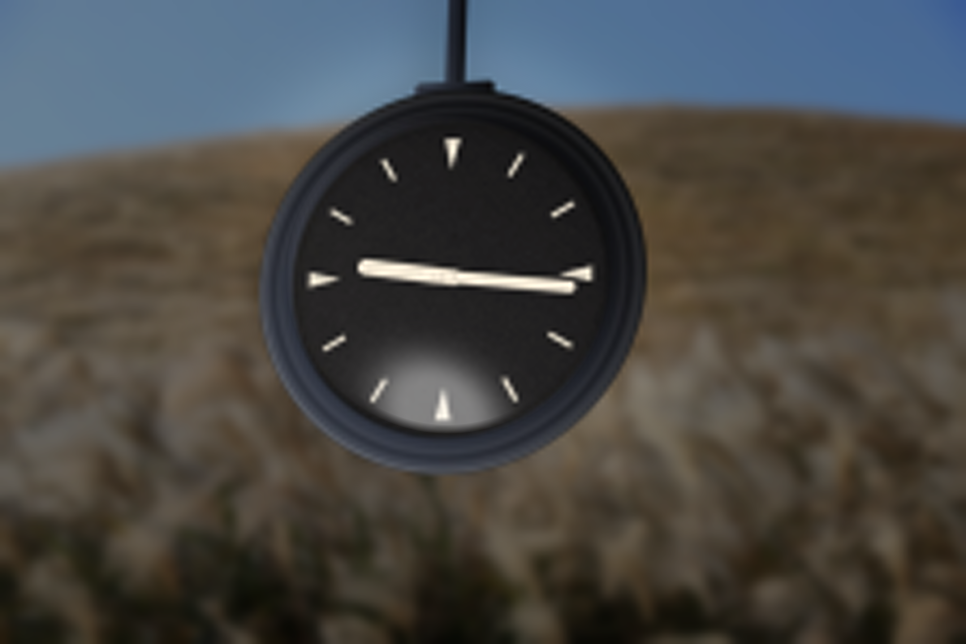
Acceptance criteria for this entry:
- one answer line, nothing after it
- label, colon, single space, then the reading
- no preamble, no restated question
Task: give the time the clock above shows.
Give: 9:16
